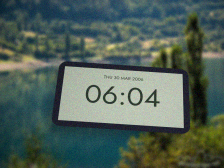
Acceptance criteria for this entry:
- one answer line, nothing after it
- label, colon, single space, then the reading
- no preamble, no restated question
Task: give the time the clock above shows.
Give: 6:04
